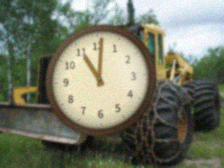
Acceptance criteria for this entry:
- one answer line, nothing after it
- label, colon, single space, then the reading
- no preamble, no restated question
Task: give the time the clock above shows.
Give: 11:01
